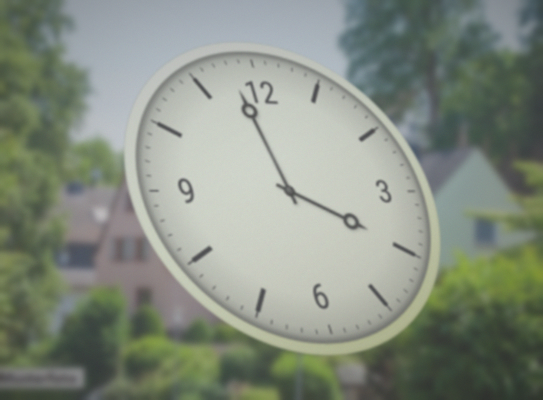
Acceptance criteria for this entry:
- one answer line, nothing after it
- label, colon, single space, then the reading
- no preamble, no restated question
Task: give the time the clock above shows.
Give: 3:58
